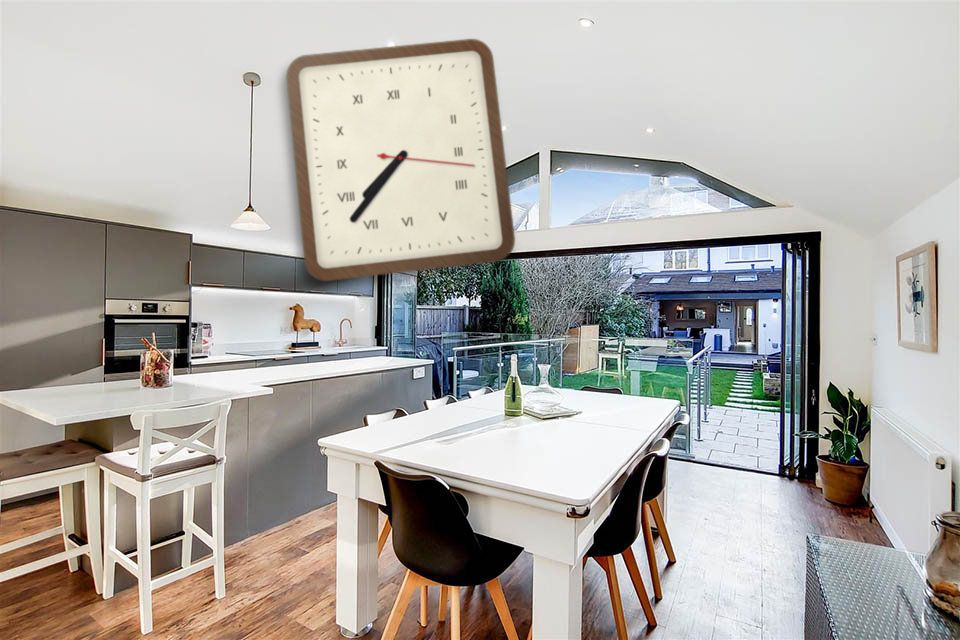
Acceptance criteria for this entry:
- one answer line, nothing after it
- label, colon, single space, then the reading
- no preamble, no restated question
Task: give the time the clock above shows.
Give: 7:37:17
